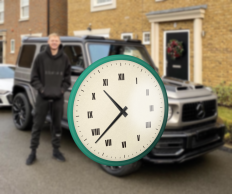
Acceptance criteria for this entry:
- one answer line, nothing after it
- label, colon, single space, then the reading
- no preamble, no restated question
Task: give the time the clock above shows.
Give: 10:38
